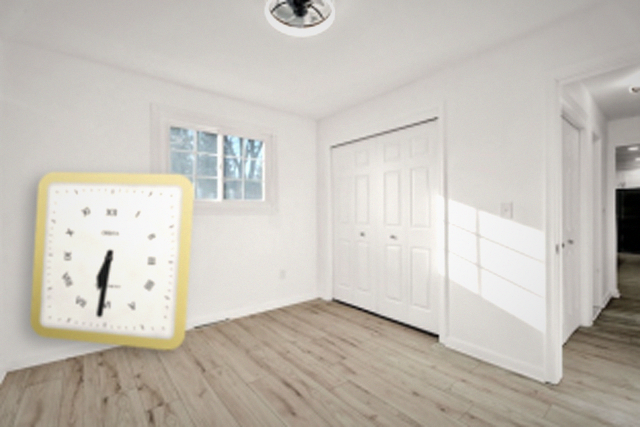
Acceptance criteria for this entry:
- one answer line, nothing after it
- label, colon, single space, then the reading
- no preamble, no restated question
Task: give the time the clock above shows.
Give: 6:31
